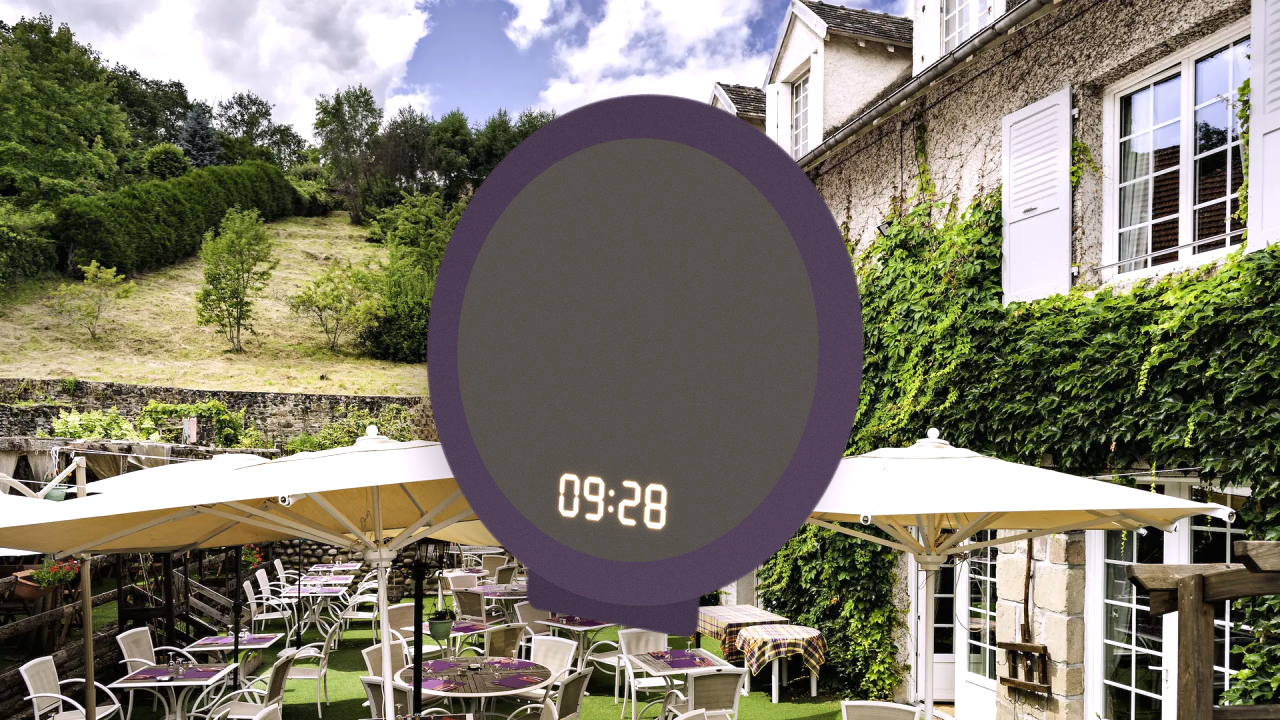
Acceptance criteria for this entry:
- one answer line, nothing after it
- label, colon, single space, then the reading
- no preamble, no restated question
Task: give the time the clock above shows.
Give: 9:28
